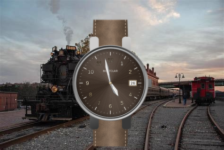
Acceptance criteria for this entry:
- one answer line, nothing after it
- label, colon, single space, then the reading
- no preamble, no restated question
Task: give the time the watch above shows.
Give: 4:58
